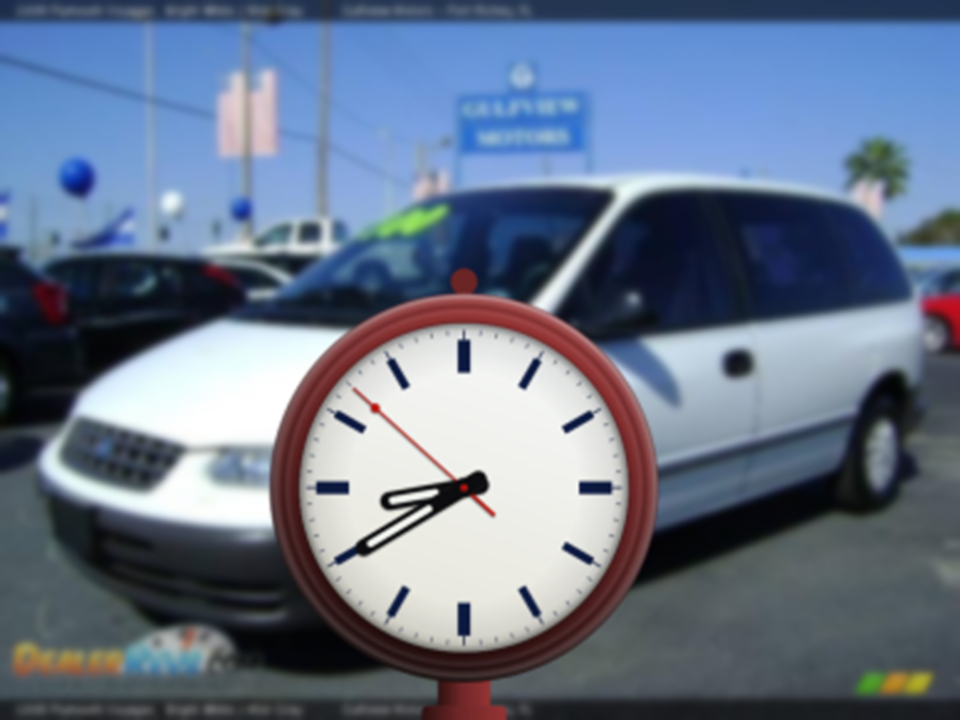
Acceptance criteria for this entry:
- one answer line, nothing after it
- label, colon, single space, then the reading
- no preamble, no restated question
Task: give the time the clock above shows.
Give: 8:39:52
